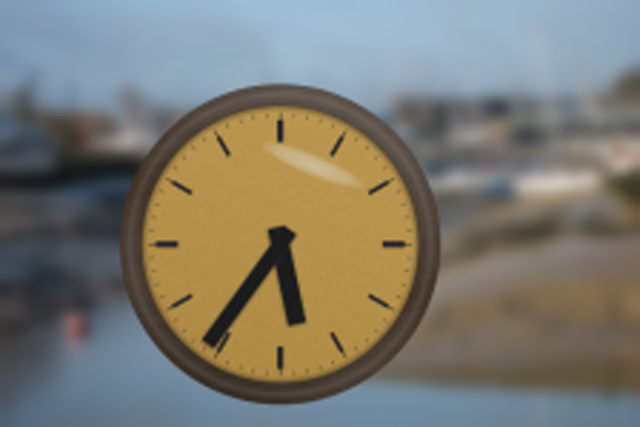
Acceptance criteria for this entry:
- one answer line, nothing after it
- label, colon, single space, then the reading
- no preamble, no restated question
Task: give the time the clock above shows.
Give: 5:36
